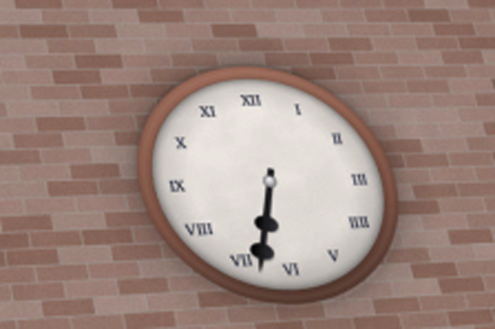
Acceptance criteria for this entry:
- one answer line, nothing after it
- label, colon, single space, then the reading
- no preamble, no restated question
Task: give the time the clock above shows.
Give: 6:33
